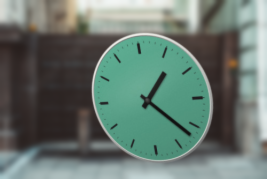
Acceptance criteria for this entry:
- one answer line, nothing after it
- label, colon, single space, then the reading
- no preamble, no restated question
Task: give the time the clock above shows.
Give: 1:22
